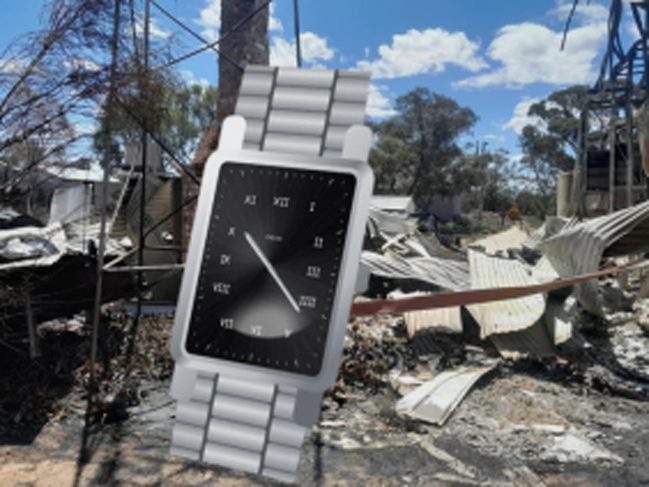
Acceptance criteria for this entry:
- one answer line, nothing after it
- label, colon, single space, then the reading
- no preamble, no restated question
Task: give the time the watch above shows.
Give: 10:22
